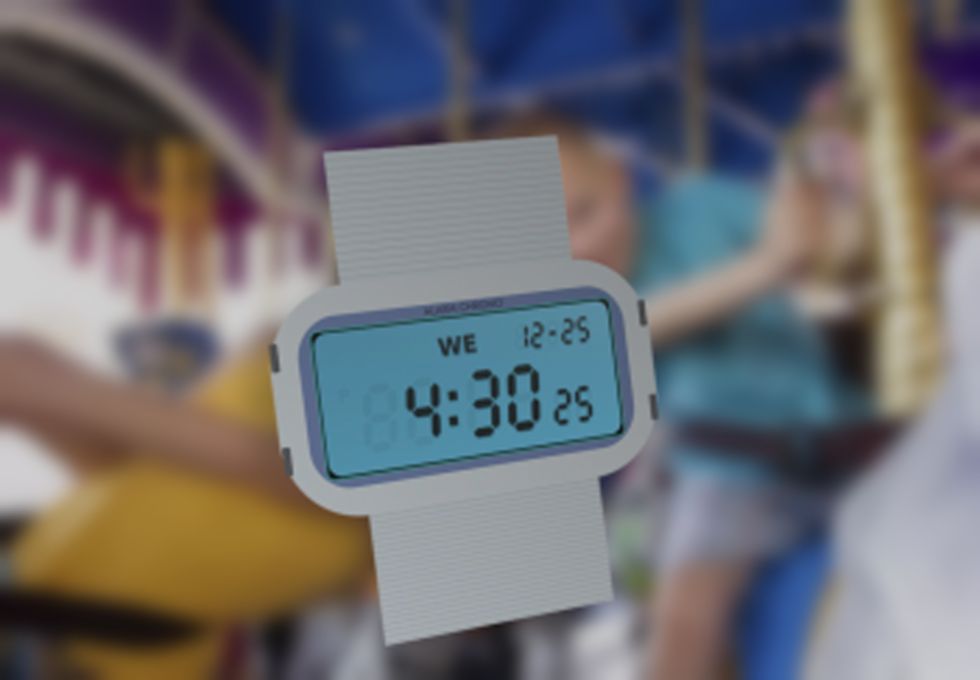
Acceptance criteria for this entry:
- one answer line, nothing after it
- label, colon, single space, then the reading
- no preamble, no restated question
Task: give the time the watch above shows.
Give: 4:30:25
